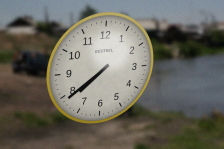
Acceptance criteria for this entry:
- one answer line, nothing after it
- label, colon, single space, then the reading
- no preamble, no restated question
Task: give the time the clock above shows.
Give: 7:39
